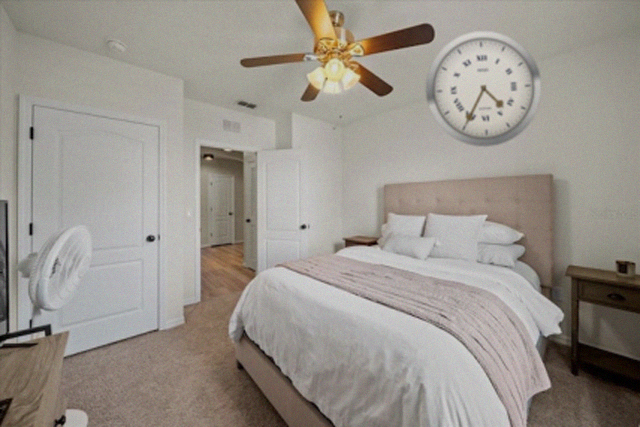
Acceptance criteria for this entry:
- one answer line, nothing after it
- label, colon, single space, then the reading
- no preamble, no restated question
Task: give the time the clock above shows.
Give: 4:35
